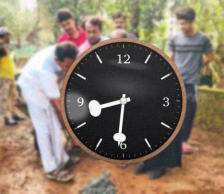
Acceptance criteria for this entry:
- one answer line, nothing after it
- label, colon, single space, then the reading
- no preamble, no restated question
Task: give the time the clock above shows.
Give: 8:31
